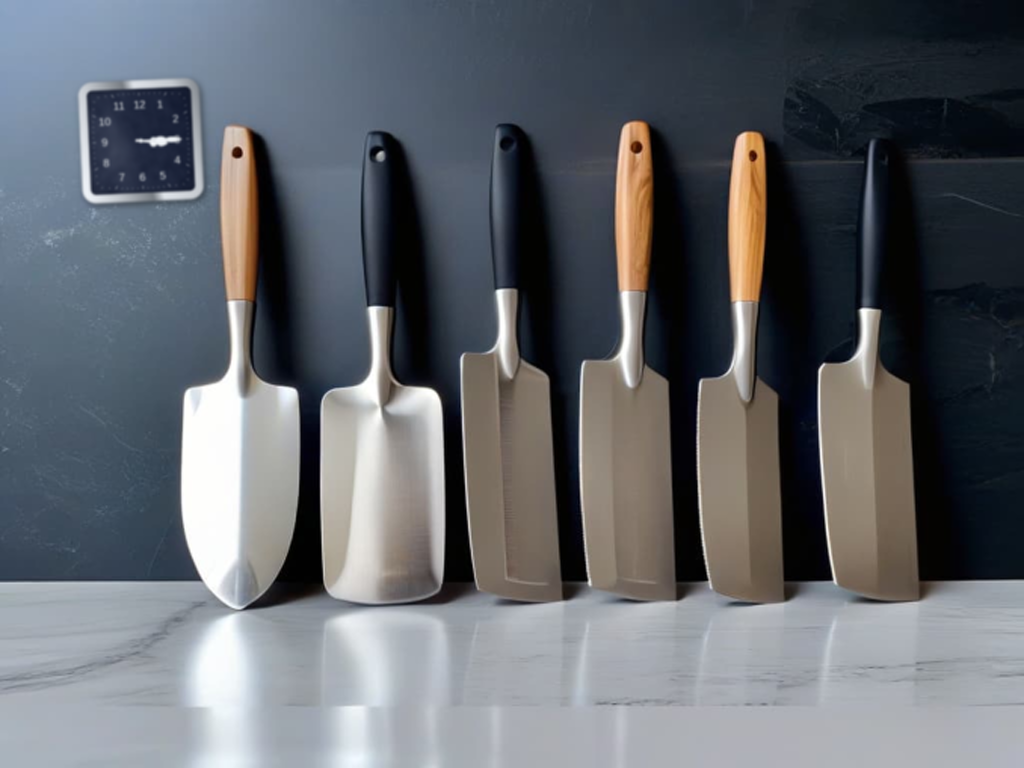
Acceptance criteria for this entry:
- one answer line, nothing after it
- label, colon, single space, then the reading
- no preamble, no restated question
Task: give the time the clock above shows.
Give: 3:15
